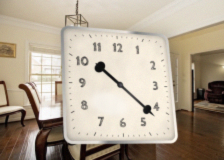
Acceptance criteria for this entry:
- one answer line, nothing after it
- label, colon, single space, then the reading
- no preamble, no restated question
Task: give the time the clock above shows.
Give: 10:22
